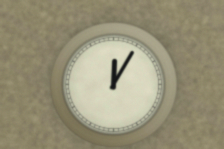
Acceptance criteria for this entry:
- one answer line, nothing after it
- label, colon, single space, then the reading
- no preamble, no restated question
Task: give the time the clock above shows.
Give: 12:05
